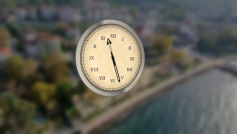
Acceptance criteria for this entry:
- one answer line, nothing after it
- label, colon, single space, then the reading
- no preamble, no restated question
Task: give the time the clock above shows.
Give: 11:27
